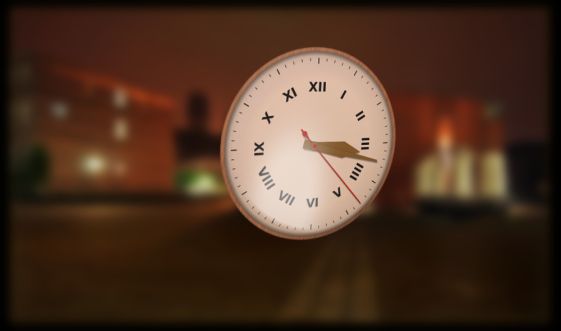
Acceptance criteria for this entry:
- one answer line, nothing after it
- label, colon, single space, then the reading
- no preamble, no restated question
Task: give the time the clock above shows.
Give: 3:17:23
